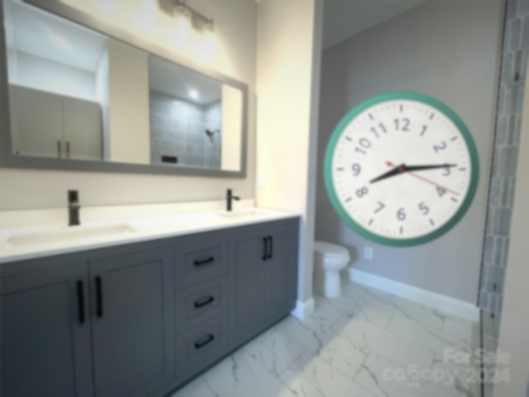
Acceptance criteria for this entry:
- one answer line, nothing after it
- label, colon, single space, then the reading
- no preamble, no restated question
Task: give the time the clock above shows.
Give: 8:14:19
